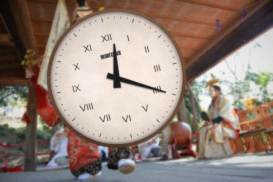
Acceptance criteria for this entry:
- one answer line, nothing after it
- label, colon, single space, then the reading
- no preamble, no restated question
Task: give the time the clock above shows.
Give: 12:20
